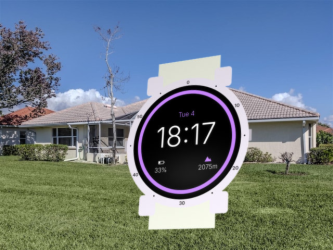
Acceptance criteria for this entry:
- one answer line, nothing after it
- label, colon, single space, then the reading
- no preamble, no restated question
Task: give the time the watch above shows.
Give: 18:17
